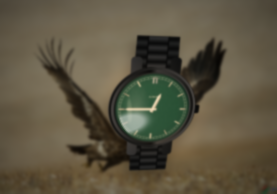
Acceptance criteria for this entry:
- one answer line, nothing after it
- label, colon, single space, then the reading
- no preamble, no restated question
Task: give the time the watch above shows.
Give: 12:45
